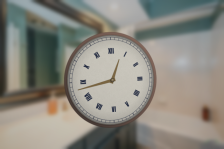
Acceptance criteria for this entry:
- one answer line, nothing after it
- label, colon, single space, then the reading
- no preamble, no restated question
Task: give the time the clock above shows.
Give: 12:43
